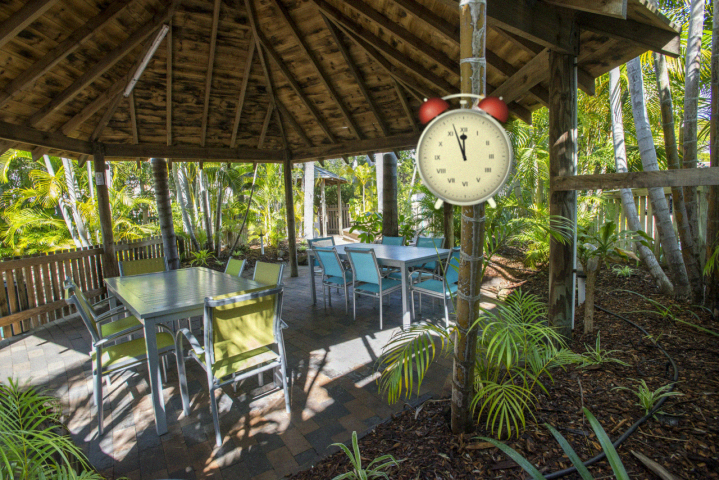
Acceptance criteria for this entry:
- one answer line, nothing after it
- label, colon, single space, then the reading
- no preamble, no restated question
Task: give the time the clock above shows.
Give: 11:57
